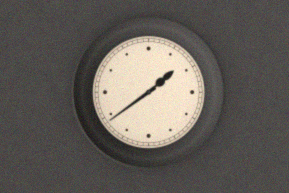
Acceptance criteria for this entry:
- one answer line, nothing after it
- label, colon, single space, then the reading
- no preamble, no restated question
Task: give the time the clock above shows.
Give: 1:39
